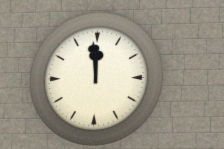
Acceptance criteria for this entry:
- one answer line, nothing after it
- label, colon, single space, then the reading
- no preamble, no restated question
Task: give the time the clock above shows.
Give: 11:59
